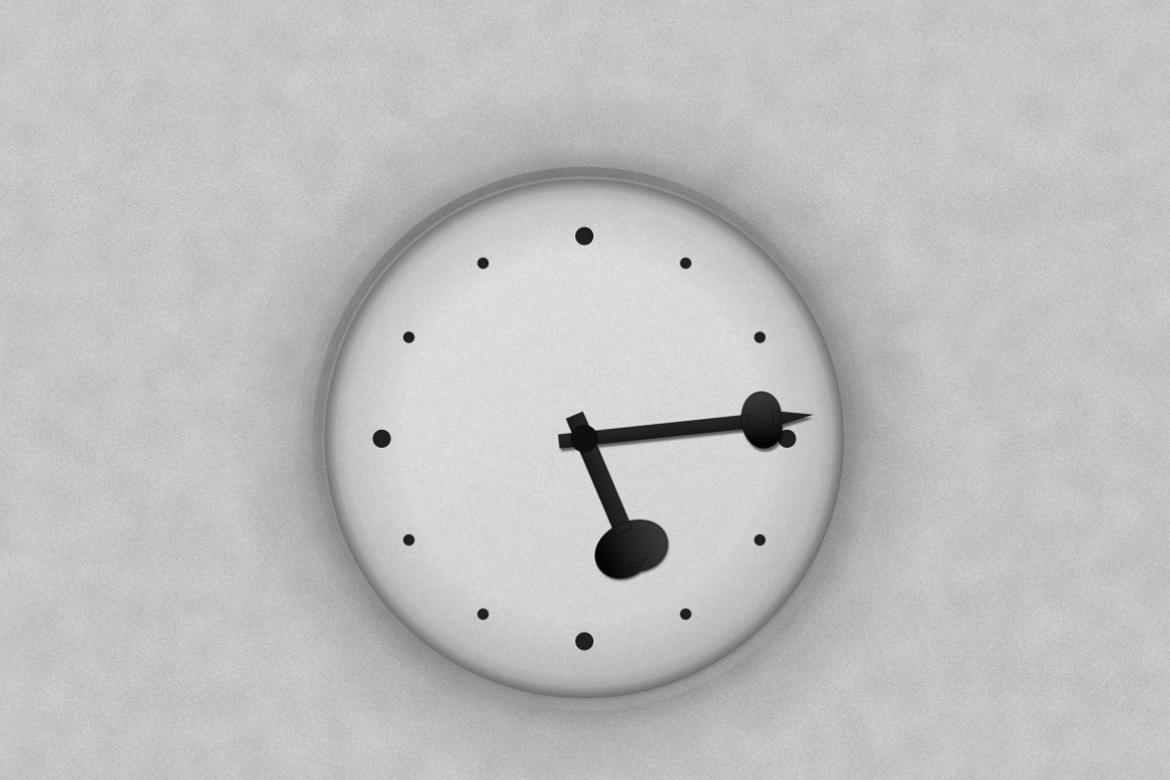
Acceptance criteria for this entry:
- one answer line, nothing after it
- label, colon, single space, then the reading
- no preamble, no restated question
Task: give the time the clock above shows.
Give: 5:14
